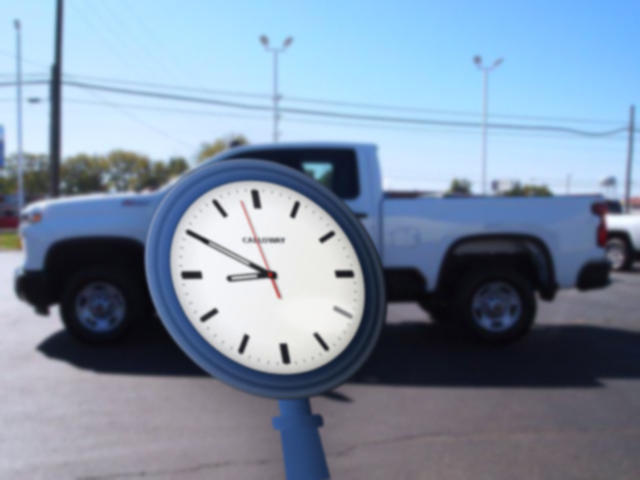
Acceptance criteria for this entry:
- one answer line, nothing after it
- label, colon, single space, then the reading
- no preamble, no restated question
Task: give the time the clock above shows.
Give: 8:49:58
